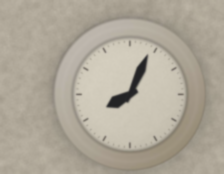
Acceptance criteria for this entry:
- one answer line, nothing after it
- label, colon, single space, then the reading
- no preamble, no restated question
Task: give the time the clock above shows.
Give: 8:04
